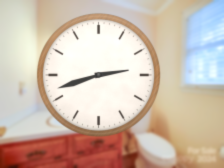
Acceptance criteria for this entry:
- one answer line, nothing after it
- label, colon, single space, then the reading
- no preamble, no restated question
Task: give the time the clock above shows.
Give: 2:42
